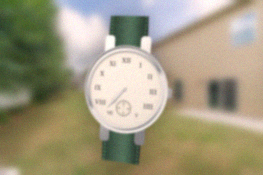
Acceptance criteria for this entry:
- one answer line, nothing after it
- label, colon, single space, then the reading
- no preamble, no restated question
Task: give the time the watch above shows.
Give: 7:37
